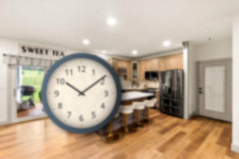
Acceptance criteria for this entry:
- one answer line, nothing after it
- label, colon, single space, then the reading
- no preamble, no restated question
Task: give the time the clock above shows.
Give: 10:09
